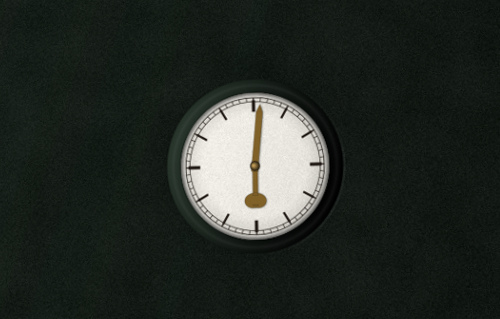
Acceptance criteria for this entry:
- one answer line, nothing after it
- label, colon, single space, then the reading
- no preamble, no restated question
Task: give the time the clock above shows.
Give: 6:01
